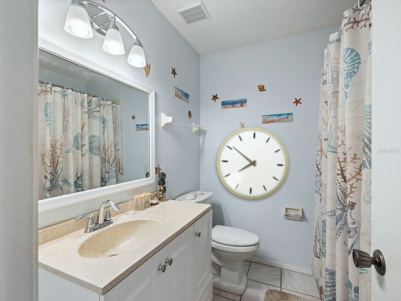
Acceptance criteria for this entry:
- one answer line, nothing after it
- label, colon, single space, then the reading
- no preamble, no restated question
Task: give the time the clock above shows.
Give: 7:51
